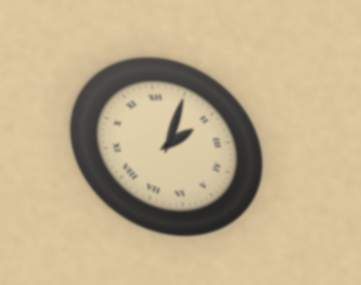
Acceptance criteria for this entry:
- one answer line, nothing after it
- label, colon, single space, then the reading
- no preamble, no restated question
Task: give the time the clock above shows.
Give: 2:05
